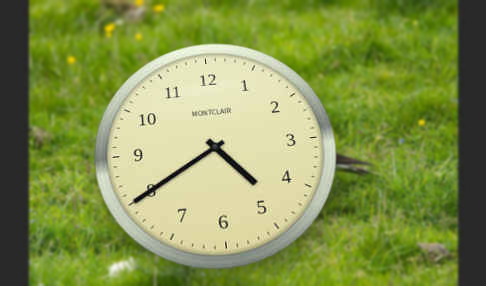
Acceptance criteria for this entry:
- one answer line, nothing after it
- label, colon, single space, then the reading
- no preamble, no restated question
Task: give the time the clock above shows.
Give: 4:40
